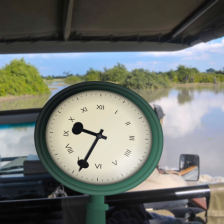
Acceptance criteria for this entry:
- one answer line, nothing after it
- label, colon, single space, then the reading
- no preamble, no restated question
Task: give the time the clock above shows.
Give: 9:34
